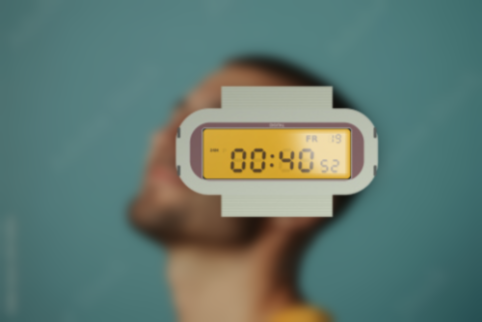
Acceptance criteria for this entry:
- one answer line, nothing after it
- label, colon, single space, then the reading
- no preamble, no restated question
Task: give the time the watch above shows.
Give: 0:40:52
